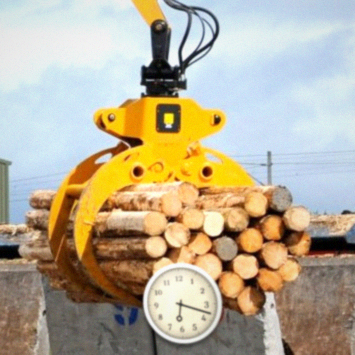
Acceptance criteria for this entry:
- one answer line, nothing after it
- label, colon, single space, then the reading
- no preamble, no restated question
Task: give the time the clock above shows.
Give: 6:18
